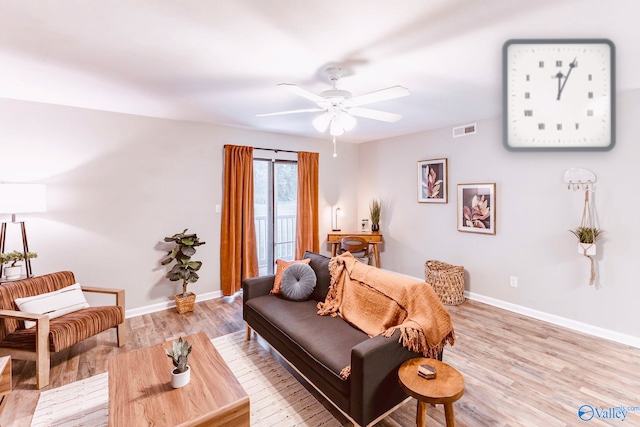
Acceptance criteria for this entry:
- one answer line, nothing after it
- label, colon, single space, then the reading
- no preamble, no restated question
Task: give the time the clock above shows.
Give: 12:04
